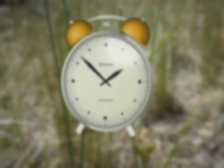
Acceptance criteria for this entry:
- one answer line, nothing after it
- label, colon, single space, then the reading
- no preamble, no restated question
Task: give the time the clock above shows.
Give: 1:52
